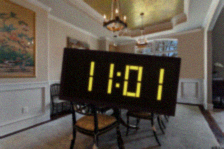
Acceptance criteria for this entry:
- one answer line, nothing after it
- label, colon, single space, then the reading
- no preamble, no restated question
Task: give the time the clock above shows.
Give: 11:01
